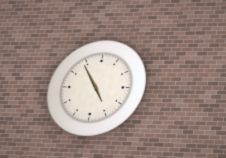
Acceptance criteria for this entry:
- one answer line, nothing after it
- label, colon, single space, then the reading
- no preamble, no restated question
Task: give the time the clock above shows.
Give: 4:54
